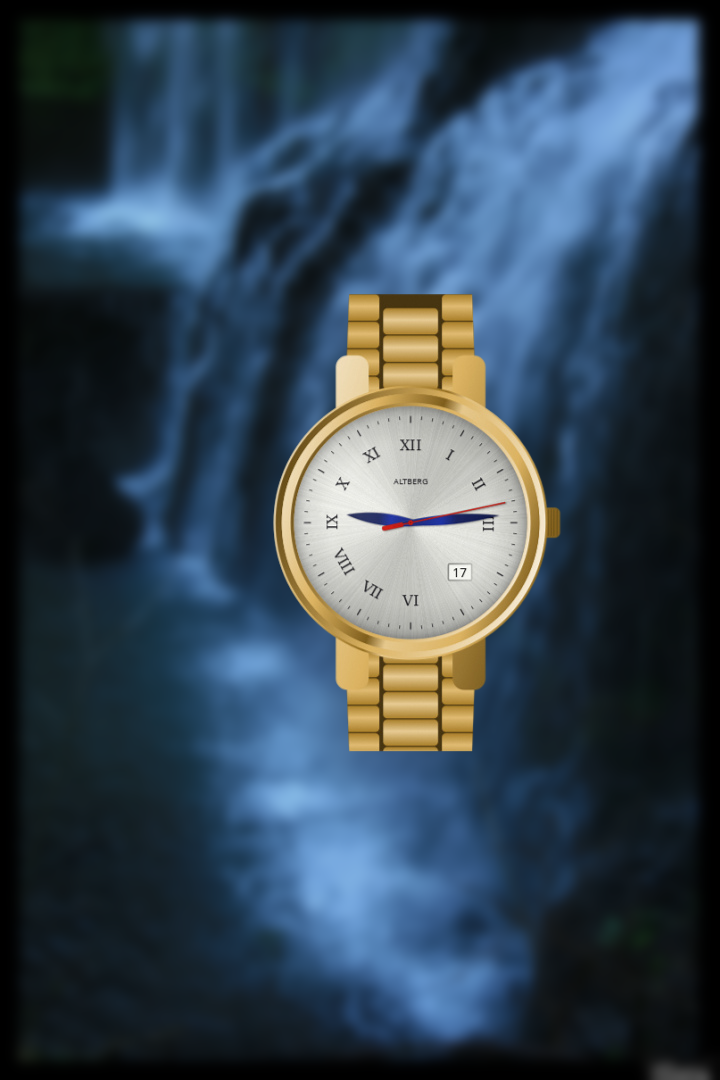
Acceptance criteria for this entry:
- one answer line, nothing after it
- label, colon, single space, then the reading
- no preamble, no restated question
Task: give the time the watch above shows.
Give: 9:14:13
